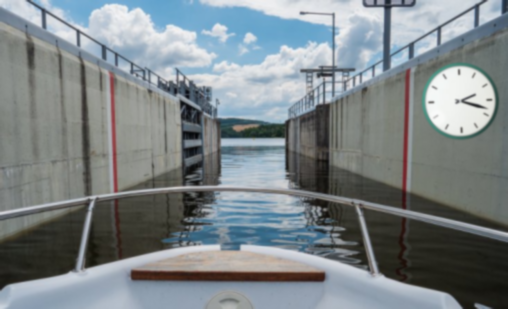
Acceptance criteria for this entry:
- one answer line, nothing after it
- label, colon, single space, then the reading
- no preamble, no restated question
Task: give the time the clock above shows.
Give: 2:18
